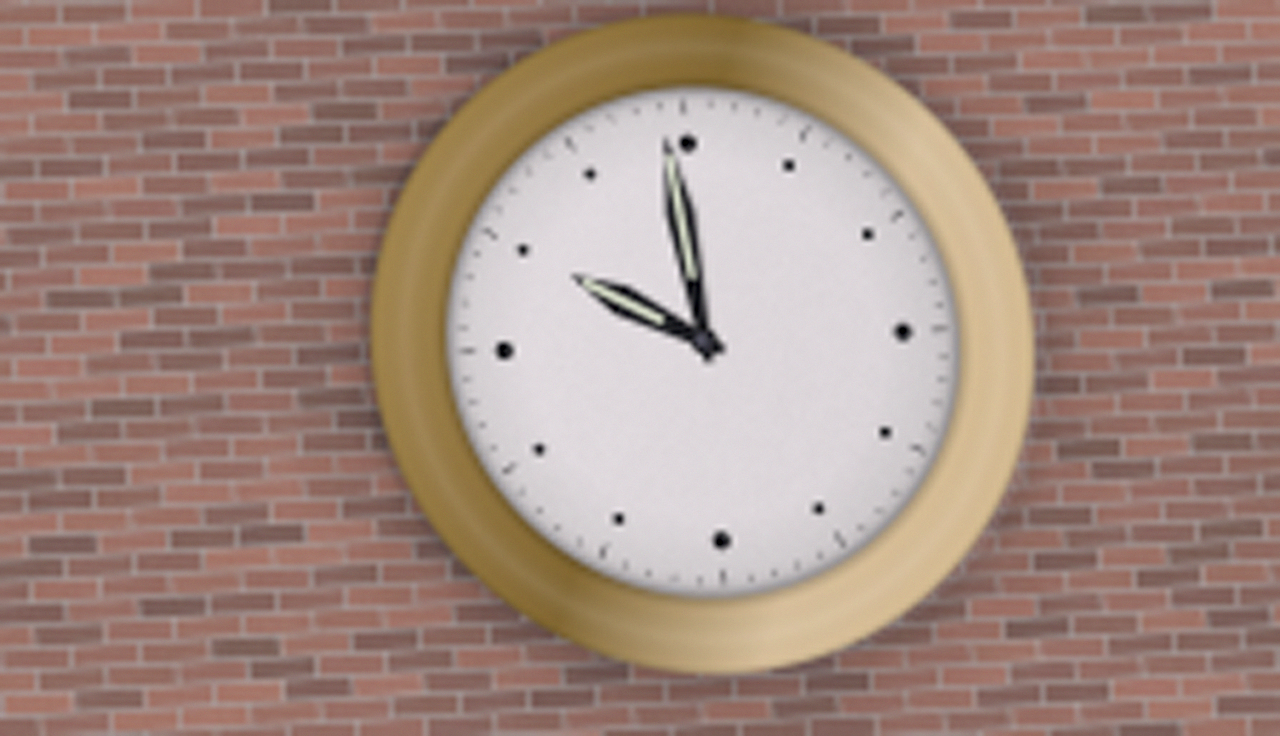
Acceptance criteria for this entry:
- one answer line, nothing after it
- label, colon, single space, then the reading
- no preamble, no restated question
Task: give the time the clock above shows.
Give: 9:59
